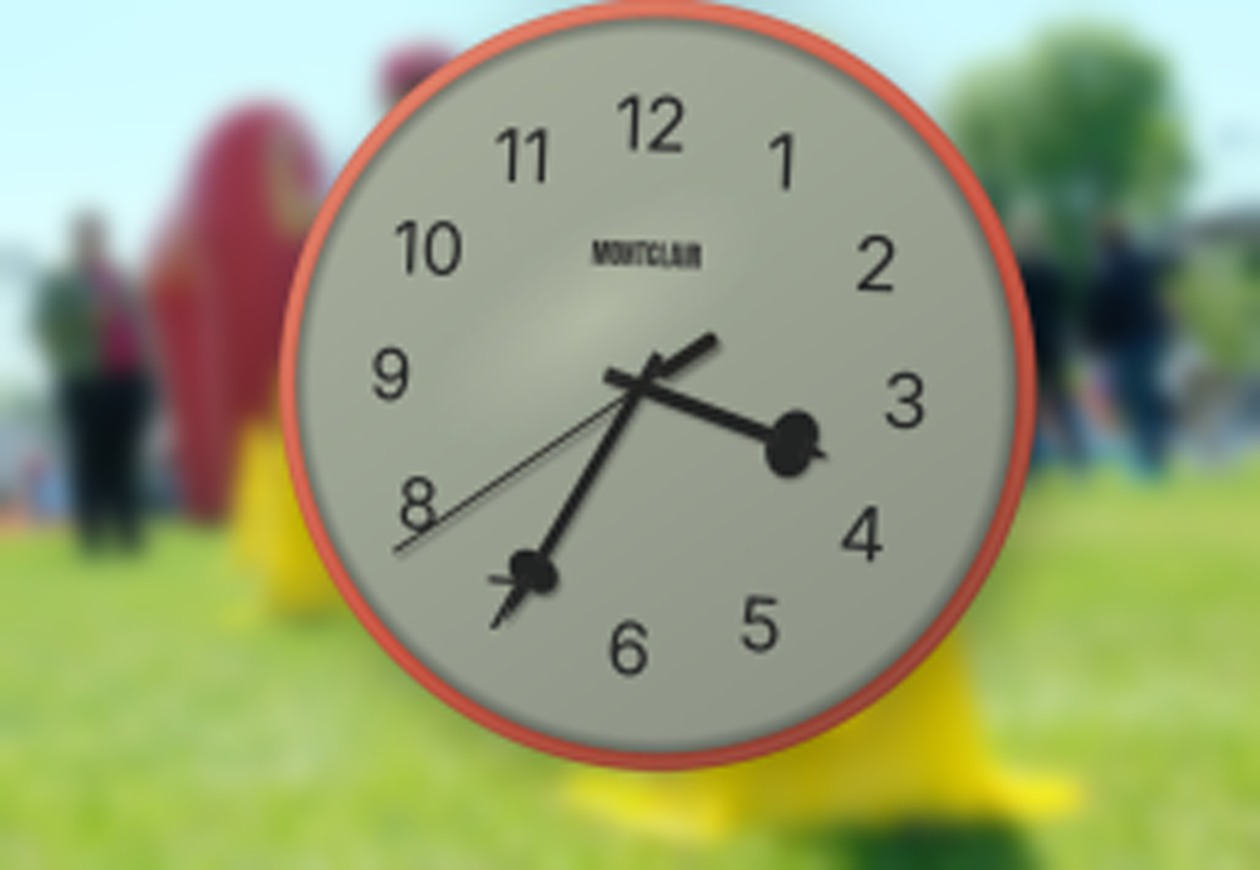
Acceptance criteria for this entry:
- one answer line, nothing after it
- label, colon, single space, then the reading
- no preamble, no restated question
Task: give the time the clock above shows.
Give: 3:34:39
